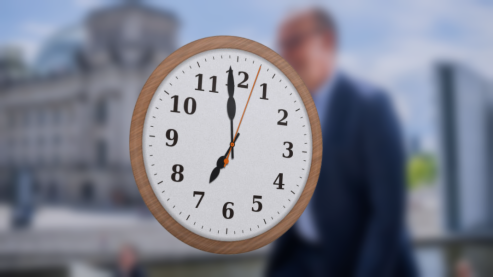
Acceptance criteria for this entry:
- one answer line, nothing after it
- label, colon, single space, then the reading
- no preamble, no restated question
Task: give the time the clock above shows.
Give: 6:59:03
